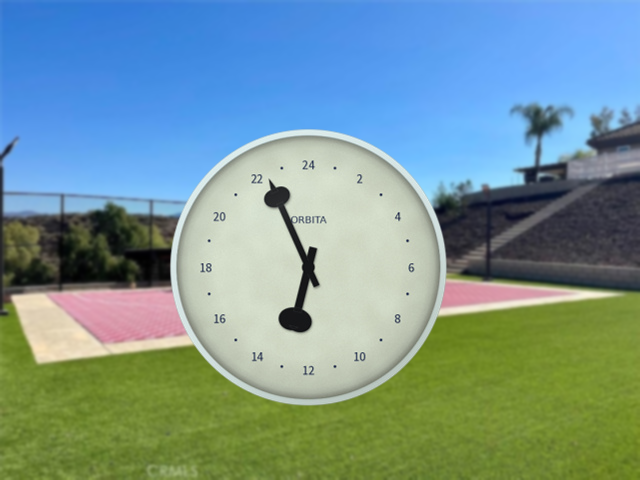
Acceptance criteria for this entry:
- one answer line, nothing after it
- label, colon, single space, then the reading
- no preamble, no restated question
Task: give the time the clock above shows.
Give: 12:56
